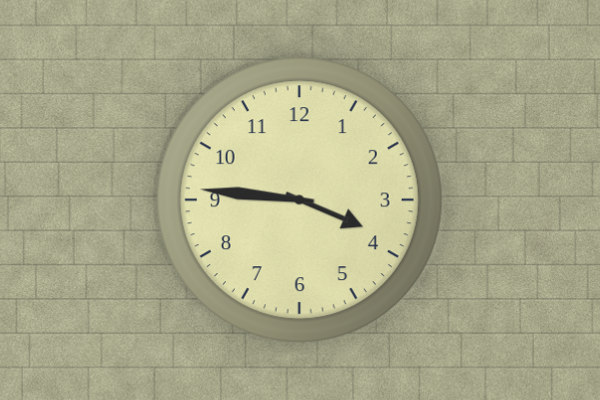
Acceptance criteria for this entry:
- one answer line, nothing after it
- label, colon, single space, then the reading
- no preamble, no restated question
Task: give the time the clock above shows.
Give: 3:46
